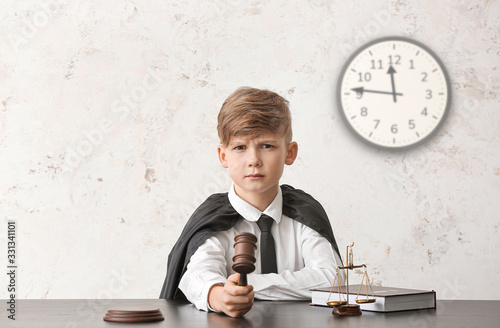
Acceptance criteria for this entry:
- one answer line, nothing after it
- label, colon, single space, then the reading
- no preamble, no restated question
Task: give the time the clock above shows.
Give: 11:46
